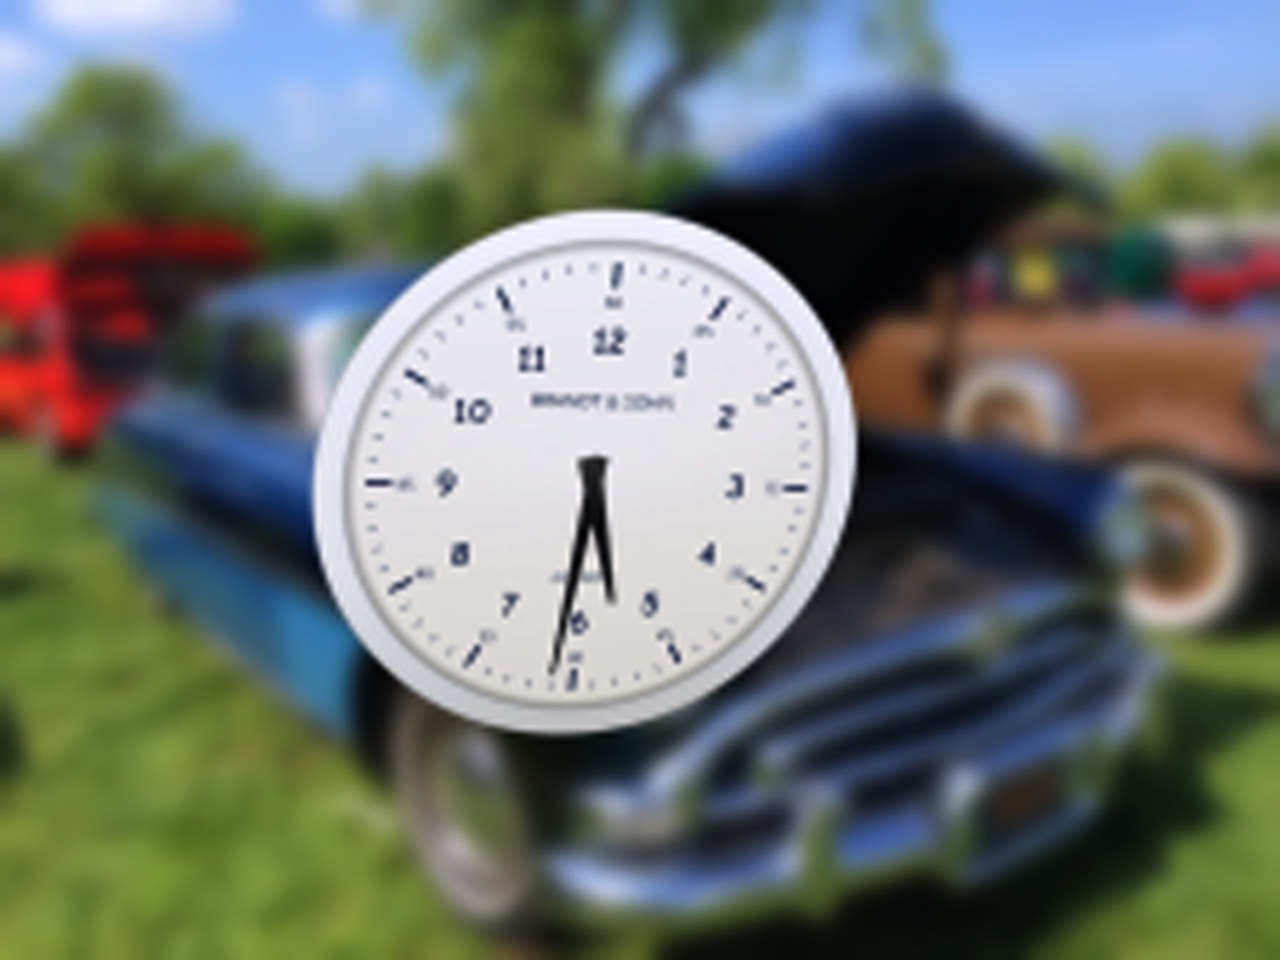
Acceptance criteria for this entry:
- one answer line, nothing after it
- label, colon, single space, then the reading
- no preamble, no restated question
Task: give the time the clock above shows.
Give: 5:31
